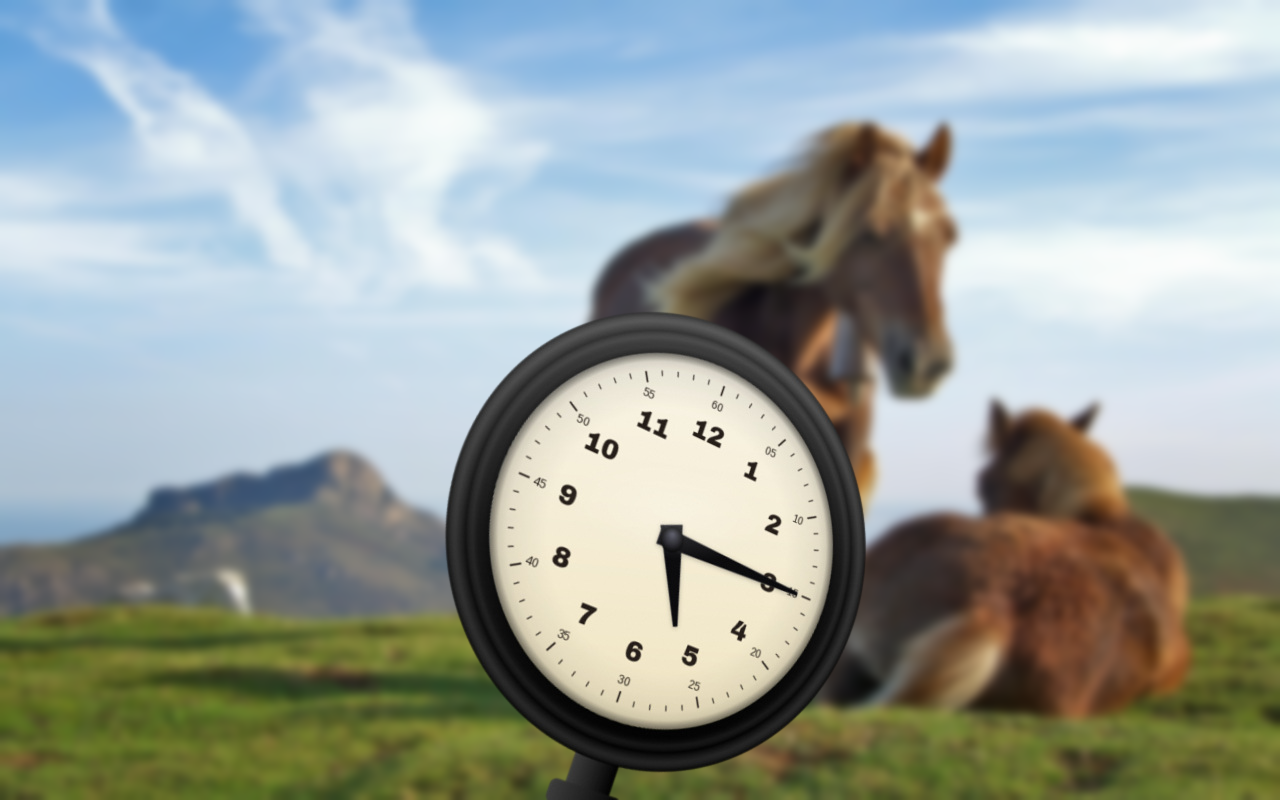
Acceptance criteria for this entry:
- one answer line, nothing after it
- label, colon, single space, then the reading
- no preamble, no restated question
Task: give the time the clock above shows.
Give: 5:15
